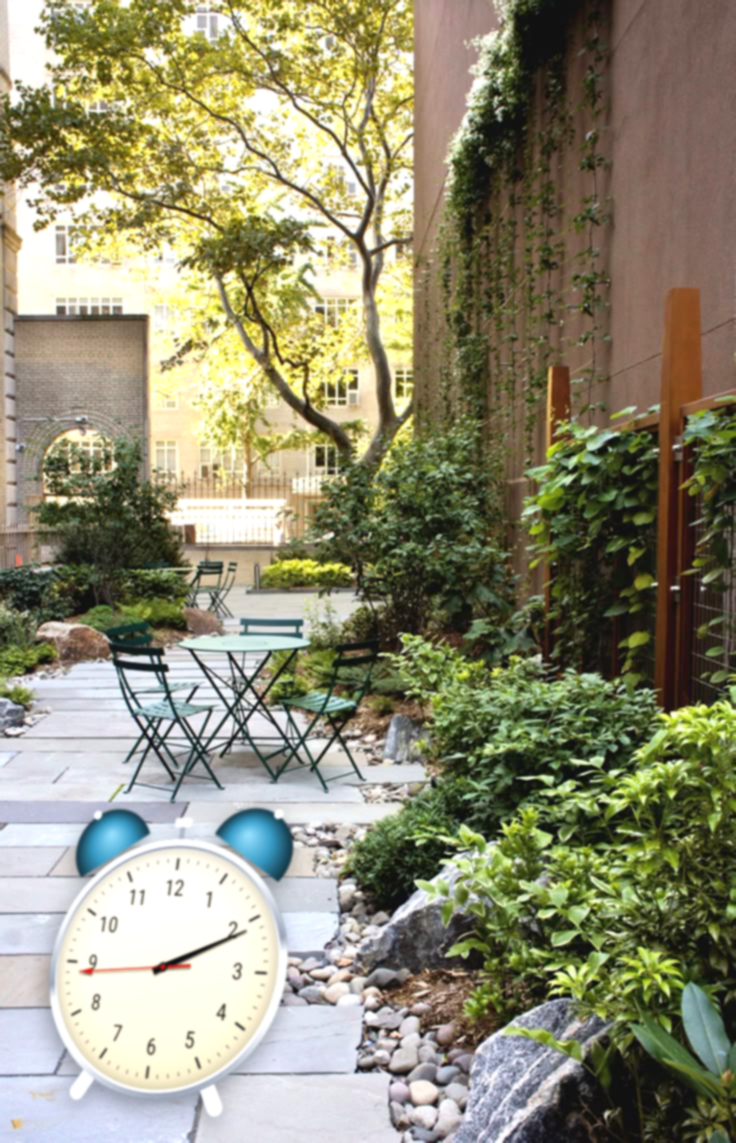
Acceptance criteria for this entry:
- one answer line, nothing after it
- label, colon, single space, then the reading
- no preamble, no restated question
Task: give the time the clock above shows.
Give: 2:10:44
